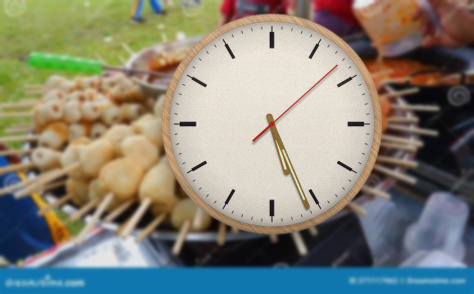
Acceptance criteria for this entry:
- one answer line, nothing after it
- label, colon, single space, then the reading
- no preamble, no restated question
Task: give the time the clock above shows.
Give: 5:26:08
